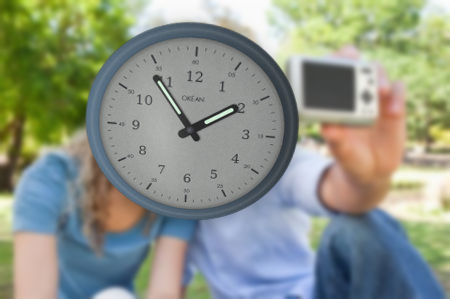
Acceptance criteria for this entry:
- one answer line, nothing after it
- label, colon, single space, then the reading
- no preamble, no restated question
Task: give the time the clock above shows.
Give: 1:54
